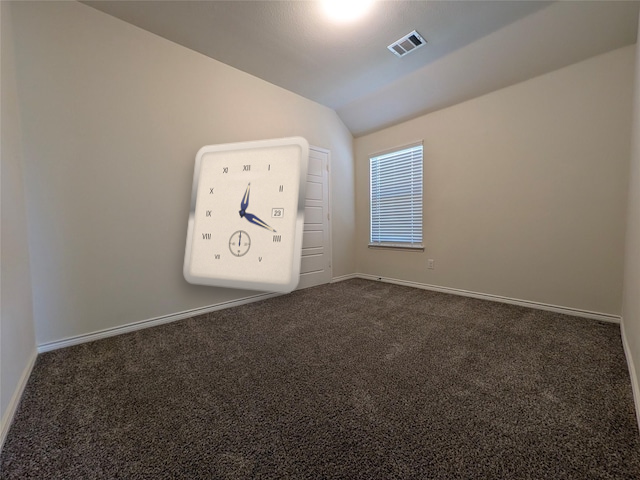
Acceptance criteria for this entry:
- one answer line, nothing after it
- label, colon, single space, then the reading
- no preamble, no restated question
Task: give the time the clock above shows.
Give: 12:19
